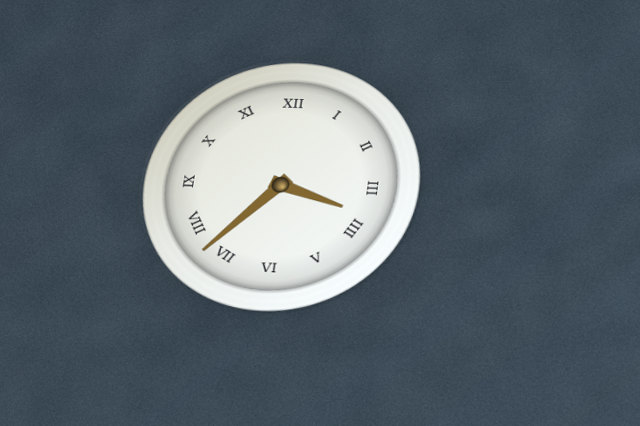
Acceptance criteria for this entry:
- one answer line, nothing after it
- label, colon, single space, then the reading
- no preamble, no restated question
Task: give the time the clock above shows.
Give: 3:37
